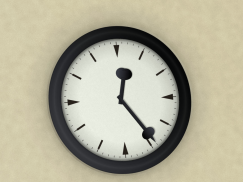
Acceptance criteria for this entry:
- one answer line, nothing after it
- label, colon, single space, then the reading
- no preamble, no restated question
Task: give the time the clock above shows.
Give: 12:24
